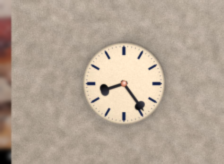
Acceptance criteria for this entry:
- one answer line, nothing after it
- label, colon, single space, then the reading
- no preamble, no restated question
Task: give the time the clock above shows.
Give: 8:24
